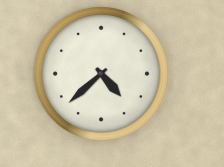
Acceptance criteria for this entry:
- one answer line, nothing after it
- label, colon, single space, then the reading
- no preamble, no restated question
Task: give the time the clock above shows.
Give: 4:38
